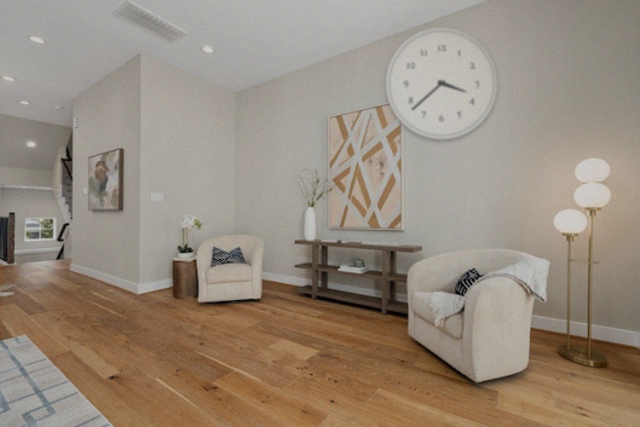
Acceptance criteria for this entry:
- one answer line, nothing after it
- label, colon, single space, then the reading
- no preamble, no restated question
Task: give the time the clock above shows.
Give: 3:38
